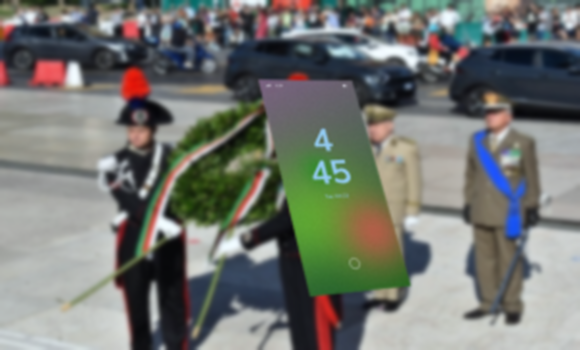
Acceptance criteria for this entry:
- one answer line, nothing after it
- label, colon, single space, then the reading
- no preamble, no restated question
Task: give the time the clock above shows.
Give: 4:45
